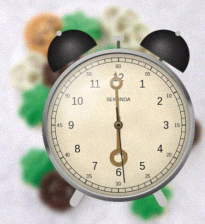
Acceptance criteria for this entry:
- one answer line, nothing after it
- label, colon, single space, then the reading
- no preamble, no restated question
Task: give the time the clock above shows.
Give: 5:59:29
